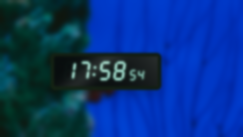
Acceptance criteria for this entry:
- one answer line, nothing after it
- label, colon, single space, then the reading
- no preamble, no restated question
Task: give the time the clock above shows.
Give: 17:58
